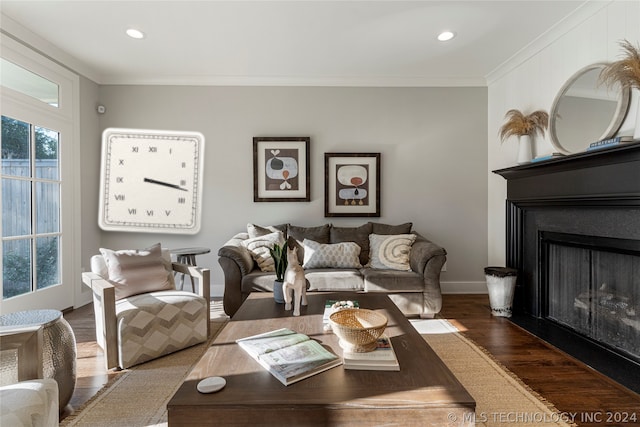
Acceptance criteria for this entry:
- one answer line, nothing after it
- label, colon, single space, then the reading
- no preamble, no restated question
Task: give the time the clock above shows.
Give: 3:17
